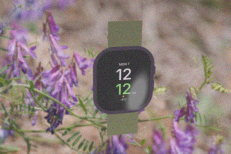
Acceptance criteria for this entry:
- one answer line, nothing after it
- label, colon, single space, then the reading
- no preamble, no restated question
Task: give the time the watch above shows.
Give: 12:12
